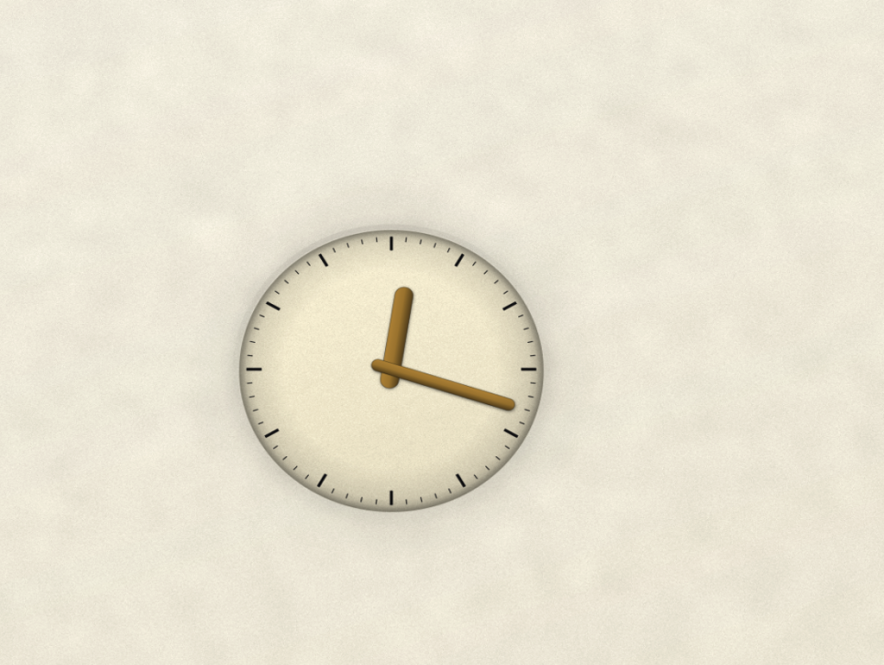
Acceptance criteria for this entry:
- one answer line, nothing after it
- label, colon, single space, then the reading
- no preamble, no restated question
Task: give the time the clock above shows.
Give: 12:18
